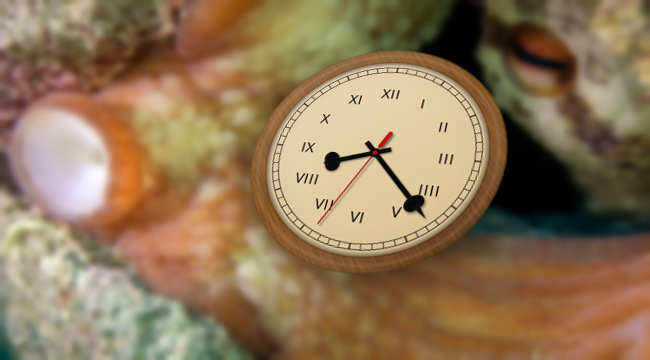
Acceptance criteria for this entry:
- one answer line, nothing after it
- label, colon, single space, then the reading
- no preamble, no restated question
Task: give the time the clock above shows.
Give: 8:22:34
